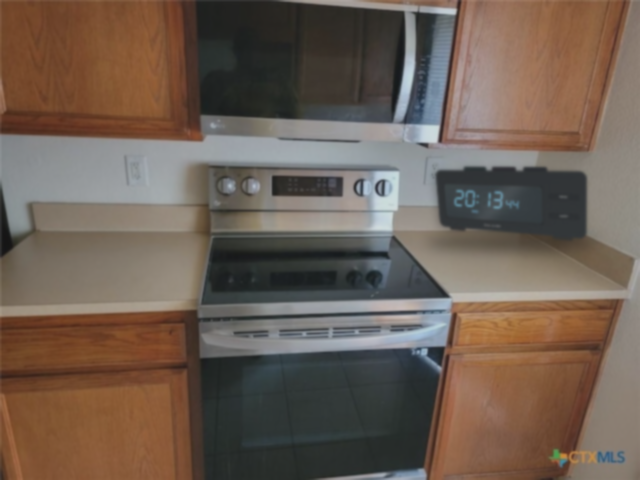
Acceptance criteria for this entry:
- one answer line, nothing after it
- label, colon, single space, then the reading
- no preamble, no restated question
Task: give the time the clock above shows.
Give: 20:13
